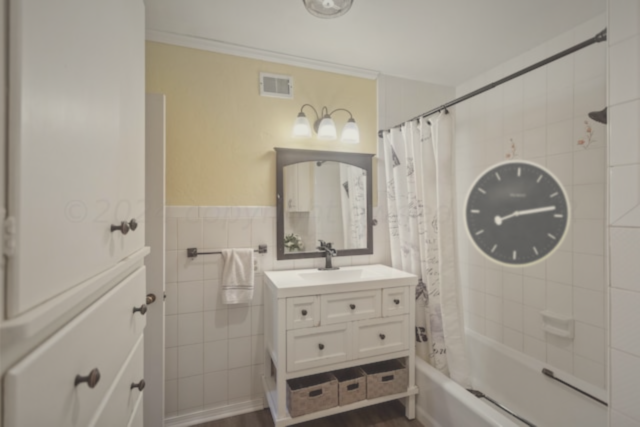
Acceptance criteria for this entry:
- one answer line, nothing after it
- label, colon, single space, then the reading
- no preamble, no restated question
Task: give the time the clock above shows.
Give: 8:13
